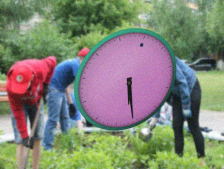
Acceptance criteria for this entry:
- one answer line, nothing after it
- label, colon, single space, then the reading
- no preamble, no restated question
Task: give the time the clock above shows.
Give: 5:26
